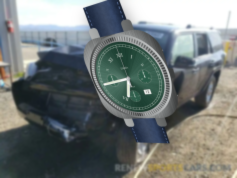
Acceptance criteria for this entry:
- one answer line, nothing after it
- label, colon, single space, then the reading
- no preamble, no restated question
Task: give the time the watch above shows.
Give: 6:44
